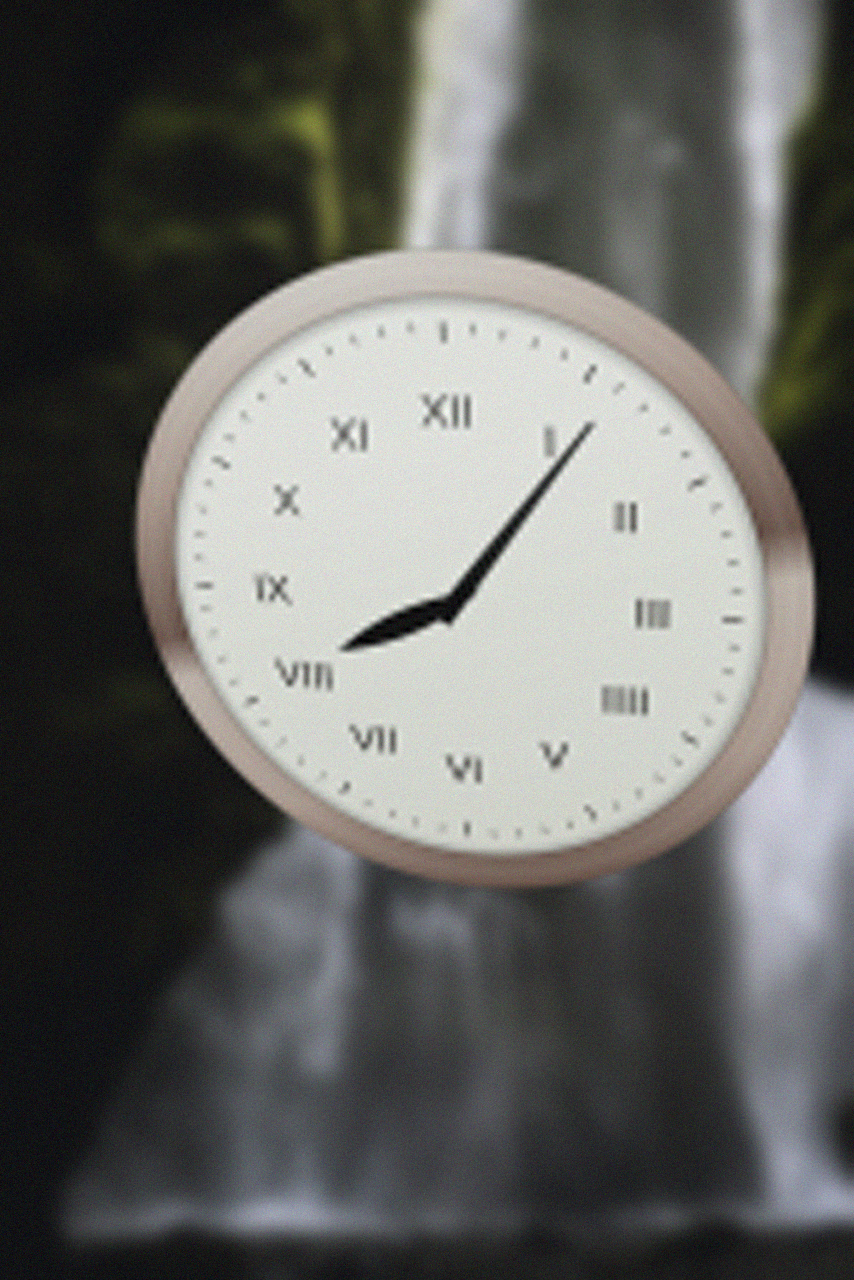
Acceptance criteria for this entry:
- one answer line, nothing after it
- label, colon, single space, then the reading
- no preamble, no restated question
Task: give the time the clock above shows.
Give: 8:06
